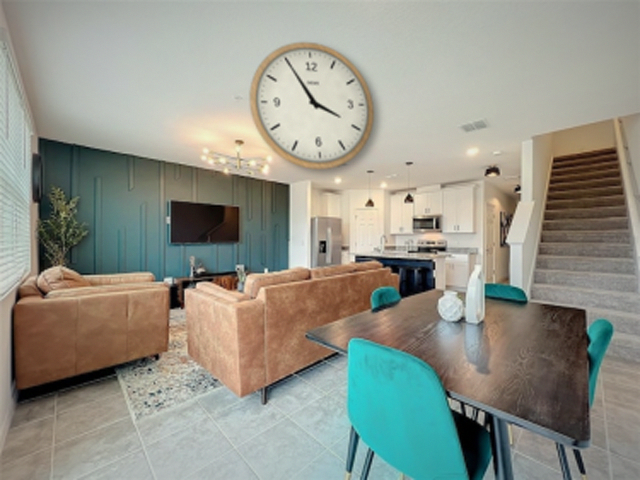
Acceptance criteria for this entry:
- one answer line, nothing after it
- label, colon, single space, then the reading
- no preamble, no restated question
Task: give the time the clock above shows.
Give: 3:55
